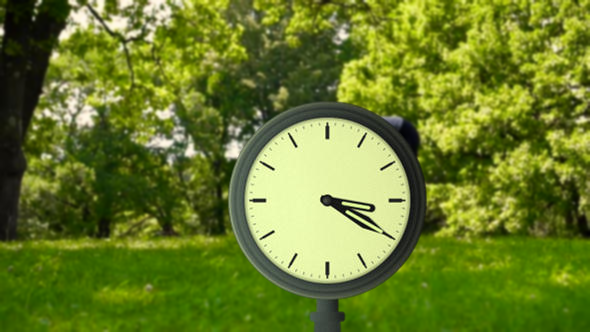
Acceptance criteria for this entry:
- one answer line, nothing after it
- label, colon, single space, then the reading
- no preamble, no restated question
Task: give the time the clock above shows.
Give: 3:20
